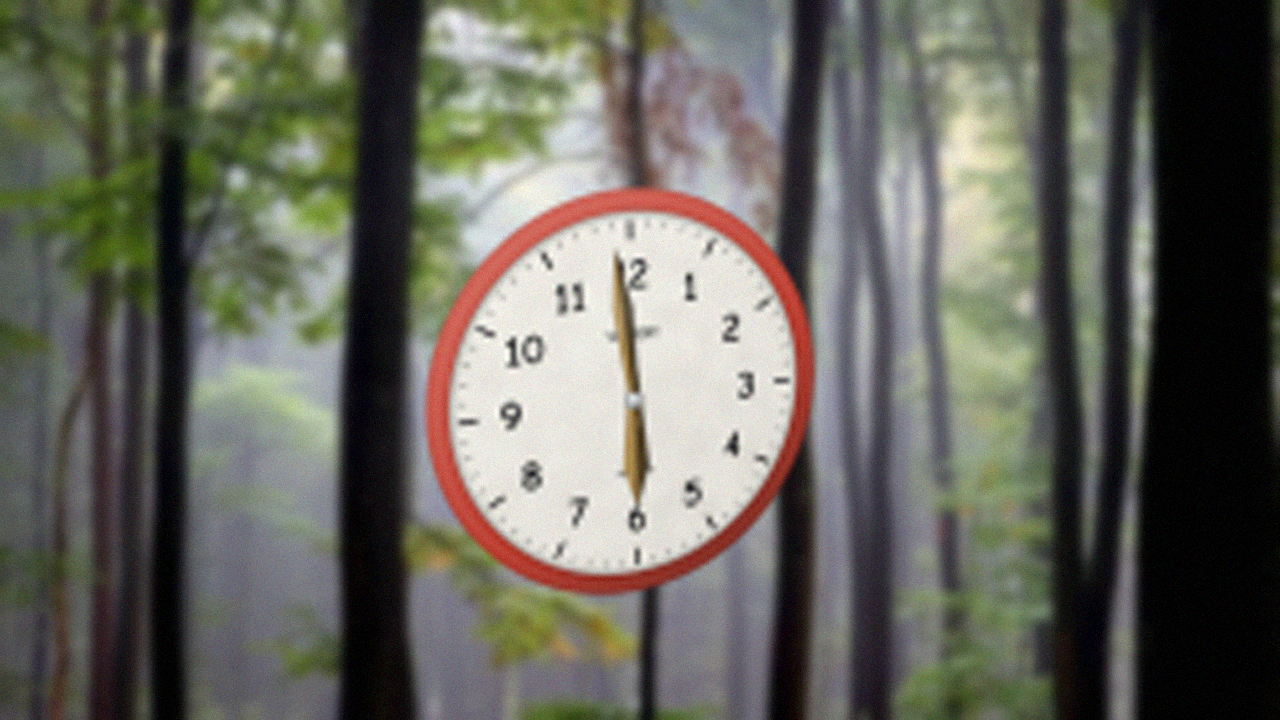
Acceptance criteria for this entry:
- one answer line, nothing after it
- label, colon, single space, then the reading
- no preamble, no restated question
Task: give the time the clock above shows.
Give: 5:59
